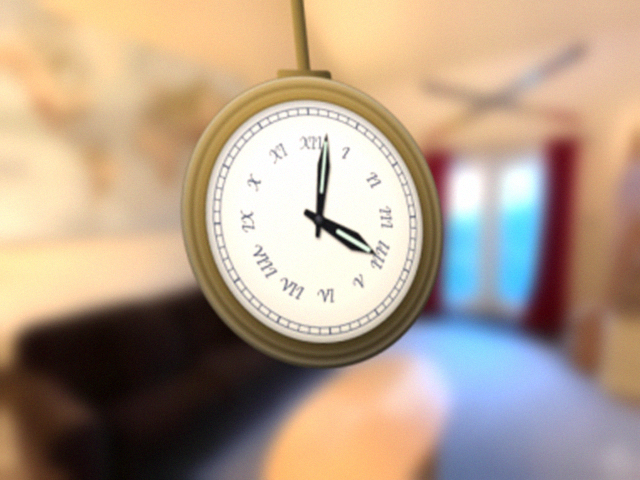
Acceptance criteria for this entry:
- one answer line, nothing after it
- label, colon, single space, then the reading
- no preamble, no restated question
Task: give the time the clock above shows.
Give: 4:02
